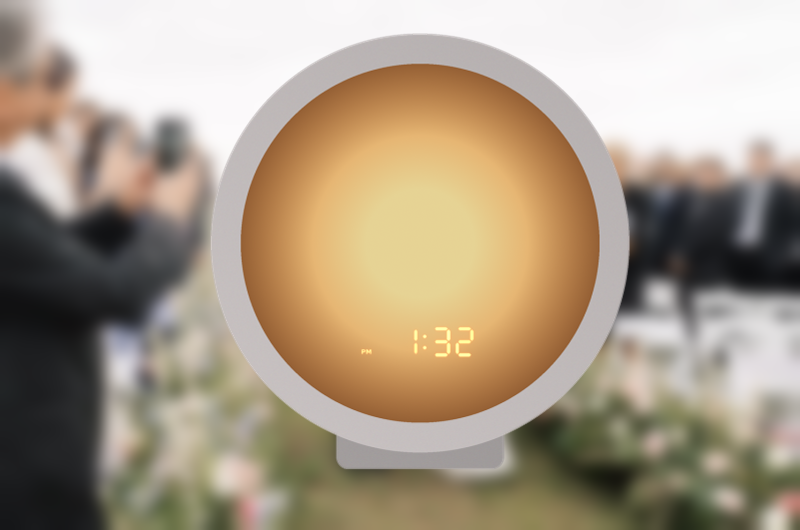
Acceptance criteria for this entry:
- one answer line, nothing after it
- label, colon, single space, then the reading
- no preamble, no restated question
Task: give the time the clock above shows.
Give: 1:32
